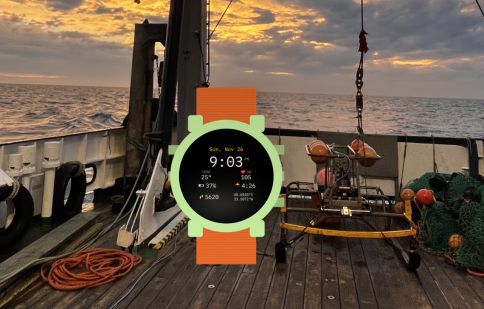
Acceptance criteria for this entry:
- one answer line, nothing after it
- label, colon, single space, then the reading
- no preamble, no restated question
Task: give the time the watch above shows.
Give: 9:03
